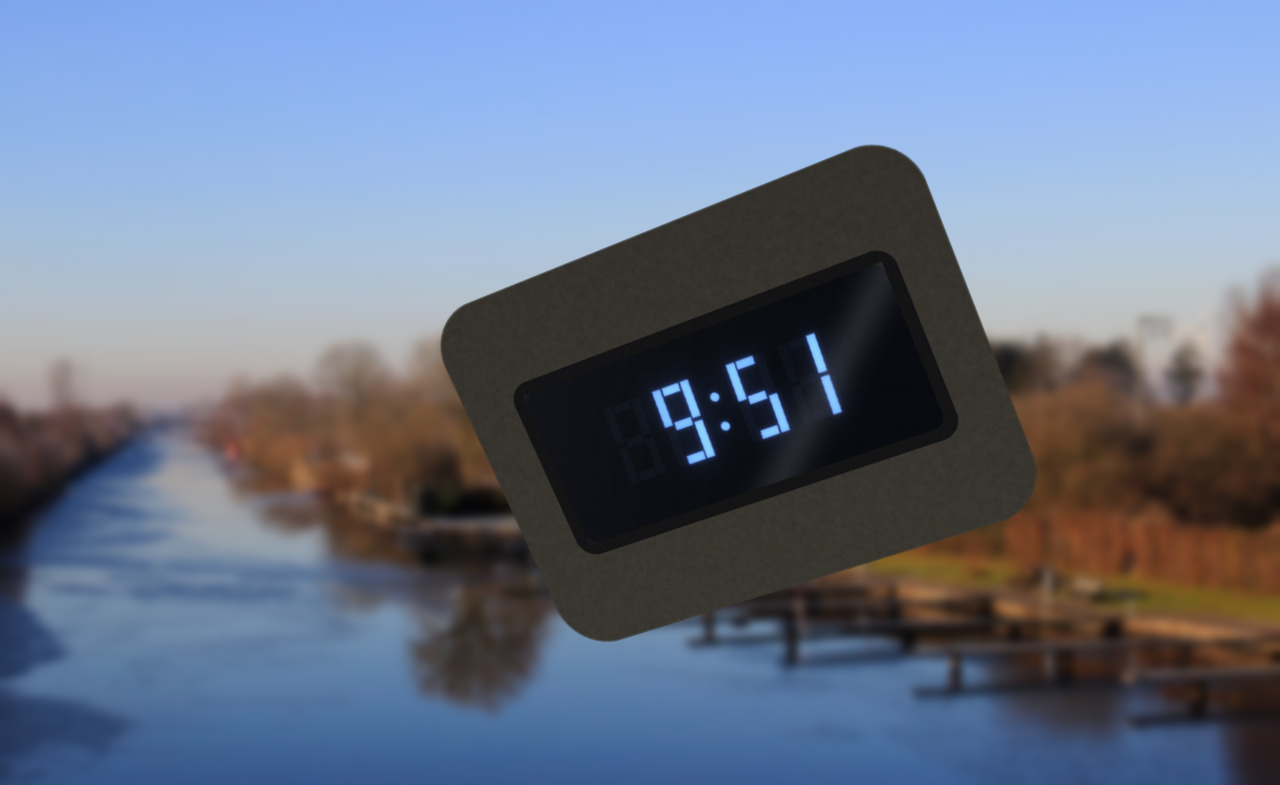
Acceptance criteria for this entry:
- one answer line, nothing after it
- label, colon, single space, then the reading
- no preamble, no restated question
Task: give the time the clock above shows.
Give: 9:51
